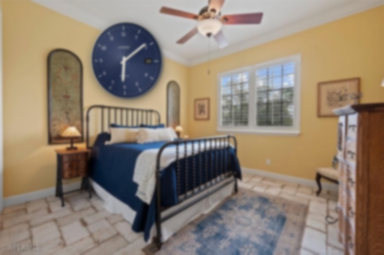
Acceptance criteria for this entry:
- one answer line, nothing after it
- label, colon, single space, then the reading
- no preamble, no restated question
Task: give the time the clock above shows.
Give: 6:09
